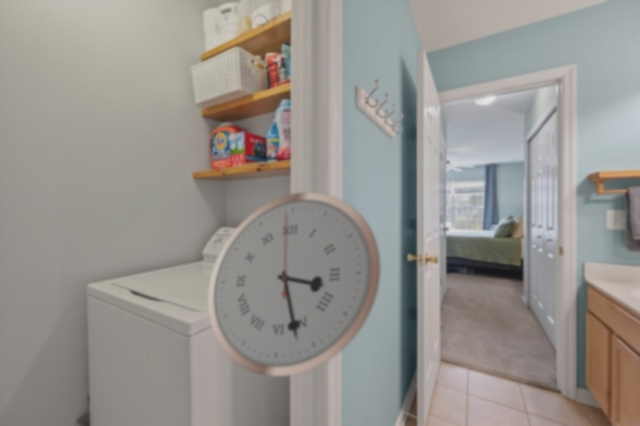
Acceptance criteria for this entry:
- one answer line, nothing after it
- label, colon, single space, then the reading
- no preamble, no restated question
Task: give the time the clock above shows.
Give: 3:26:59
